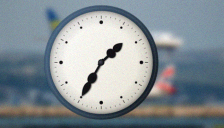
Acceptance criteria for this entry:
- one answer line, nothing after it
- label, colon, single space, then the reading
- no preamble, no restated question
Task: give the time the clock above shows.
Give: 1:35
